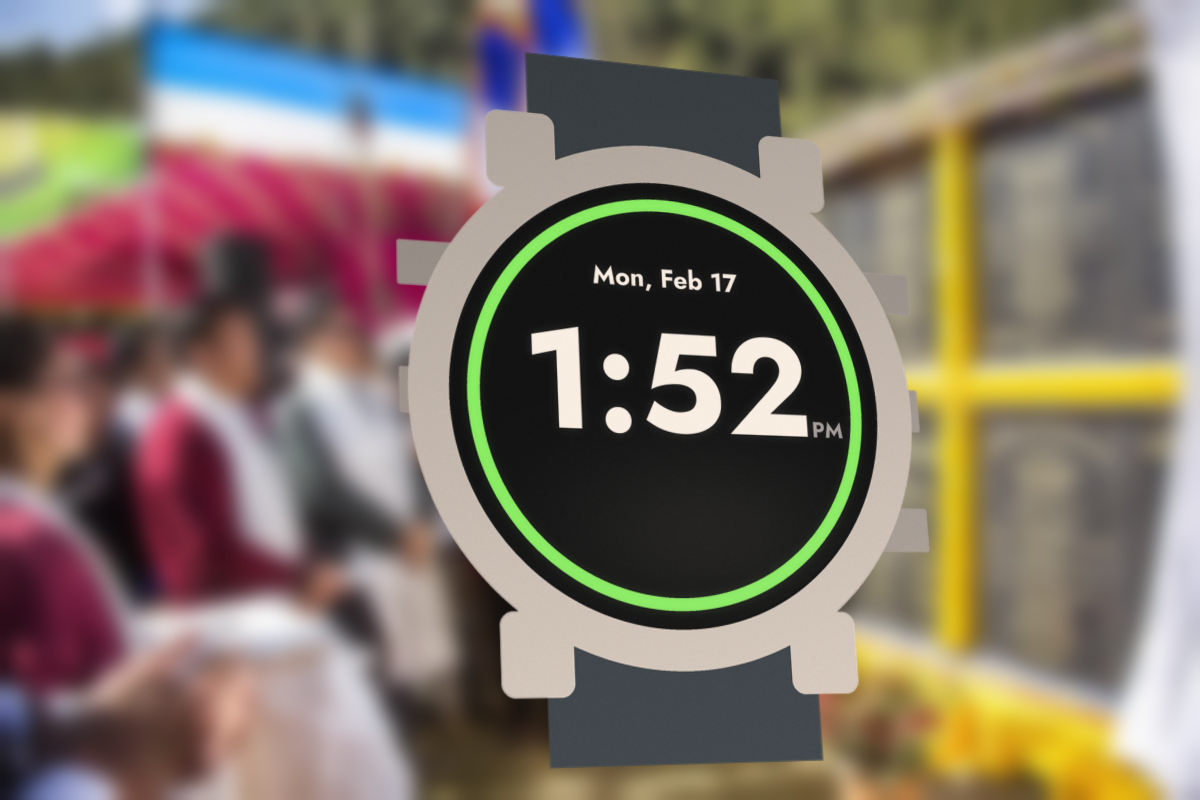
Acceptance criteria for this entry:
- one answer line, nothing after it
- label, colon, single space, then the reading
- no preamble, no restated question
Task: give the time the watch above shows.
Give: 1:52
